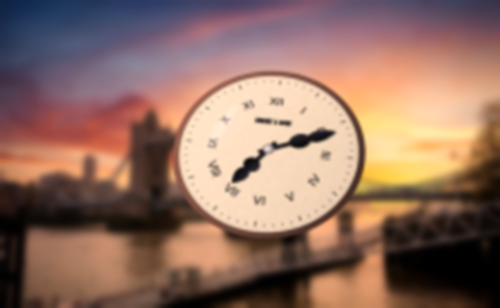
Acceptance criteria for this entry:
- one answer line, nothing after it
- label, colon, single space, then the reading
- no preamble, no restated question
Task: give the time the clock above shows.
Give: 7:11
